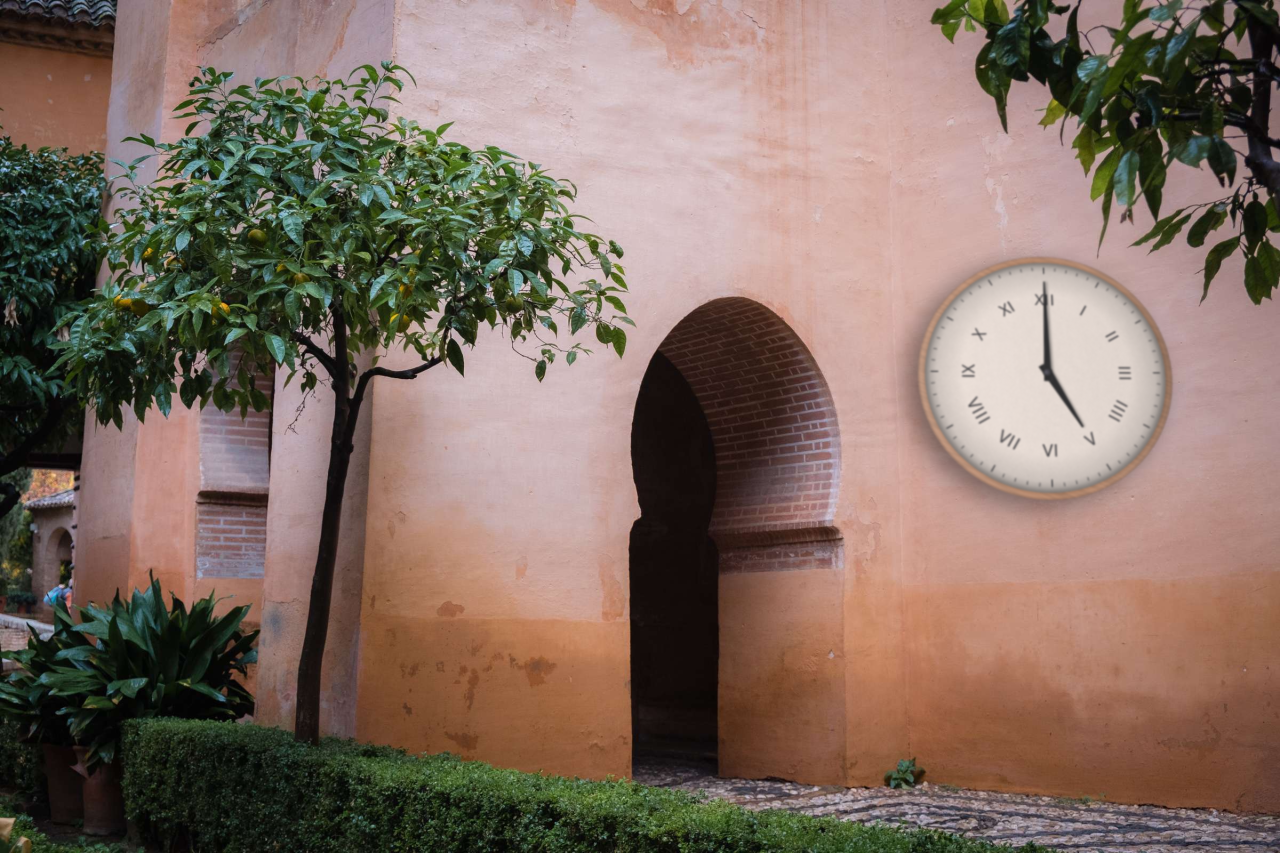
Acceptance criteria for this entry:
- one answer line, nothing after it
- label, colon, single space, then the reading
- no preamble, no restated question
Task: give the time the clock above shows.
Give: 5:00
